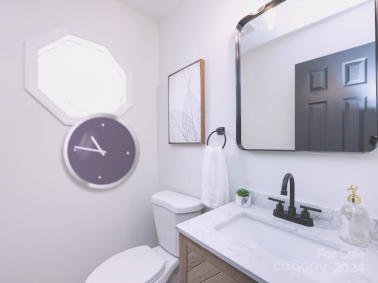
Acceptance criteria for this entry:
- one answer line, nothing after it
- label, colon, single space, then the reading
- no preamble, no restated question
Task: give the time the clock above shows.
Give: 10:46
